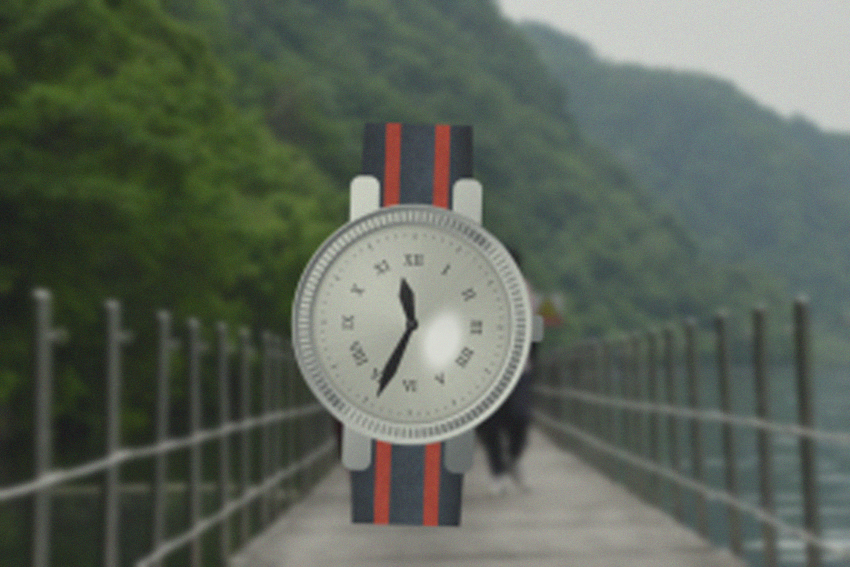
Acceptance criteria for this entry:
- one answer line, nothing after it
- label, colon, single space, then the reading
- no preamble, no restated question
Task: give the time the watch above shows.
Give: 11:34
